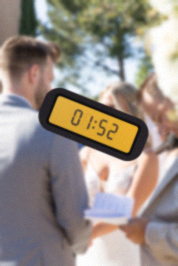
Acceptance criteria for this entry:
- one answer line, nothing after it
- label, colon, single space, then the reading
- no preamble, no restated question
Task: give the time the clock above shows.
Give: 1:52
